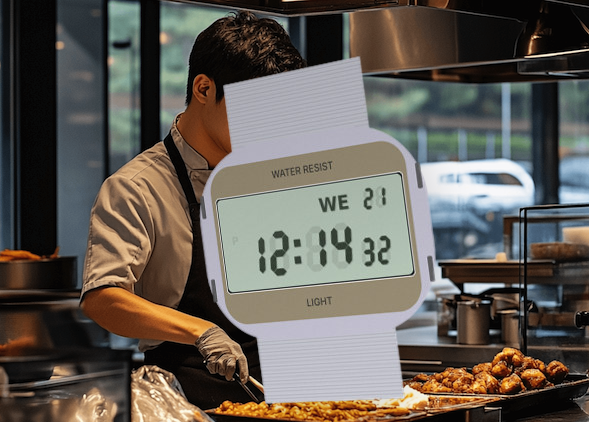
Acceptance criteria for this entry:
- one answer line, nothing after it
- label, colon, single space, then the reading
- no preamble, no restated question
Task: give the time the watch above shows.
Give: 12:14:32
